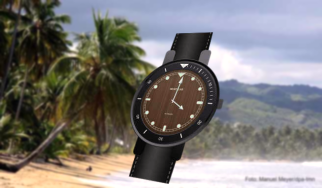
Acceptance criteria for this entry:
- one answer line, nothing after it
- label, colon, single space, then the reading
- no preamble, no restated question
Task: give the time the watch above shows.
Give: 4:01
